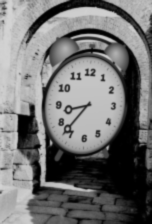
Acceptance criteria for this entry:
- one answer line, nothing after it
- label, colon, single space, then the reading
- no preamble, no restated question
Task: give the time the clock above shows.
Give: 8:37
